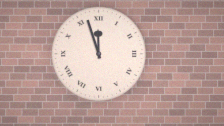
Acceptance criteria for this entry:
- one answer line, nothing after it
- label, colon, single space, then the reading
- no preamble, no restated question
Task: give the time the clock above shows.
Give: 11:57
